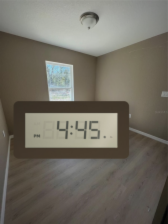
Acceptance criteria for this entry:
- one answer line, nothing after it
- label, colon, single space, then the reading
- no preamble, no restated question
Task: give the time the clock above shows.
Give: 4:45
